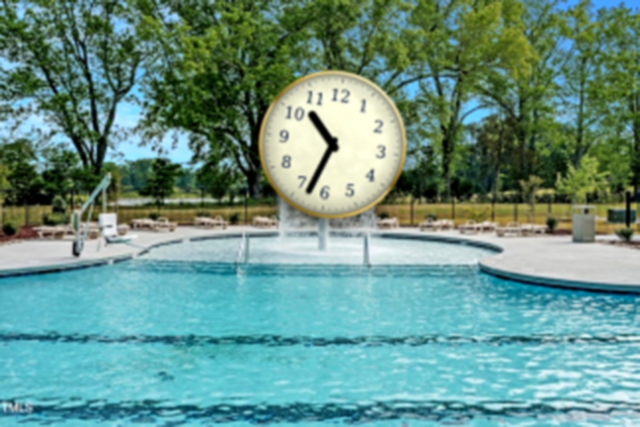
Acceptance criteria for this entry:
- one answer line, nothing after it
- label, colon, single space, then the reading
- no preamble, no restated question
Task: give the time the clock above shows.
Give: 10:33
